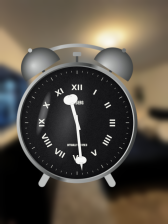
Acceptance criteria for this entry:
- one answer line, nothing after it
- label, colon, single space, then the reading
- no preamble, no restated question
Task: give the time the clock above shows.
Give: 11:29
